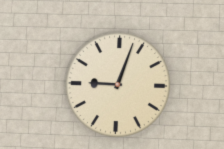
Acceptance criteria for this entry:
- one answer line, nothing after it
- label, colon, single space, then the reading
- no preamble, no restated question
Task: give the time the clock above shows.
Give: 9:03
